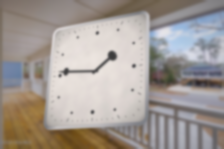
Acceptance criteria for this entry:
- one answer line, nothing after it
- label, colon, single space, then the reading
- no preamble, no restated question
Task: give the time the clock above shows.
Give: 1:46
